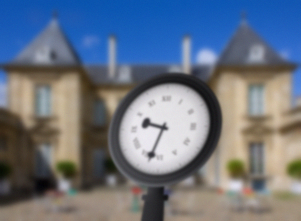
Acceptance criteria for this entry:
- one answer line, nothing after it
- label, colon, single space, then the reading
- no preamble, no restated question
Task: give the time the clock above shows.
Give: 9:33
